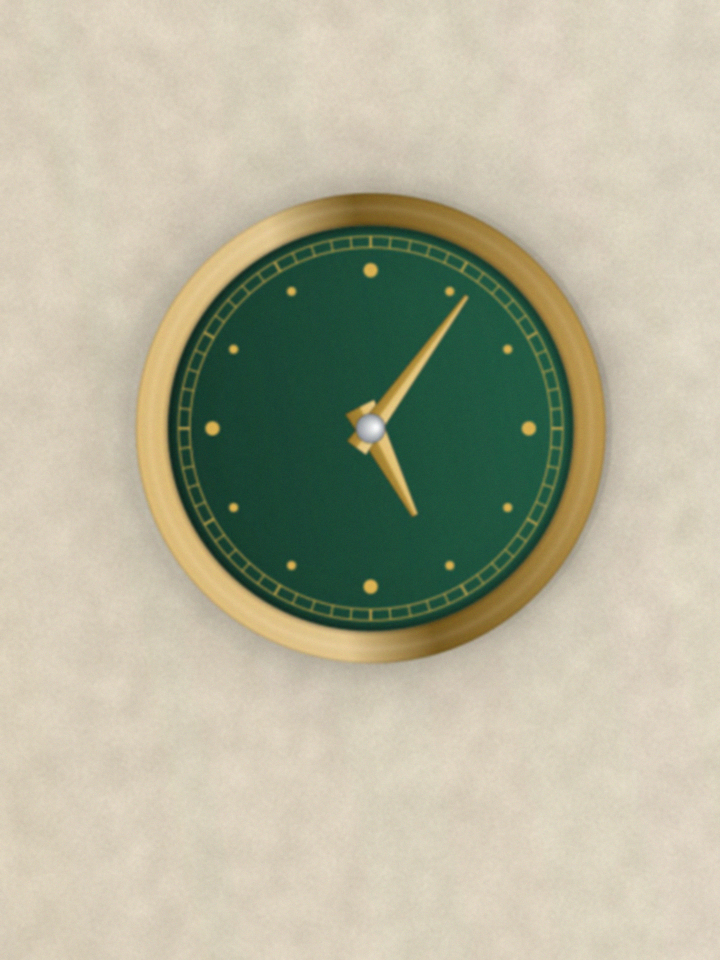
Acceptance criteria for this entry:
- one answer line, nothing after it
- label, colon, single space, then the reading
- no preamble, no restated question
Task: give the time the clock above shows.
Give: 5:06
